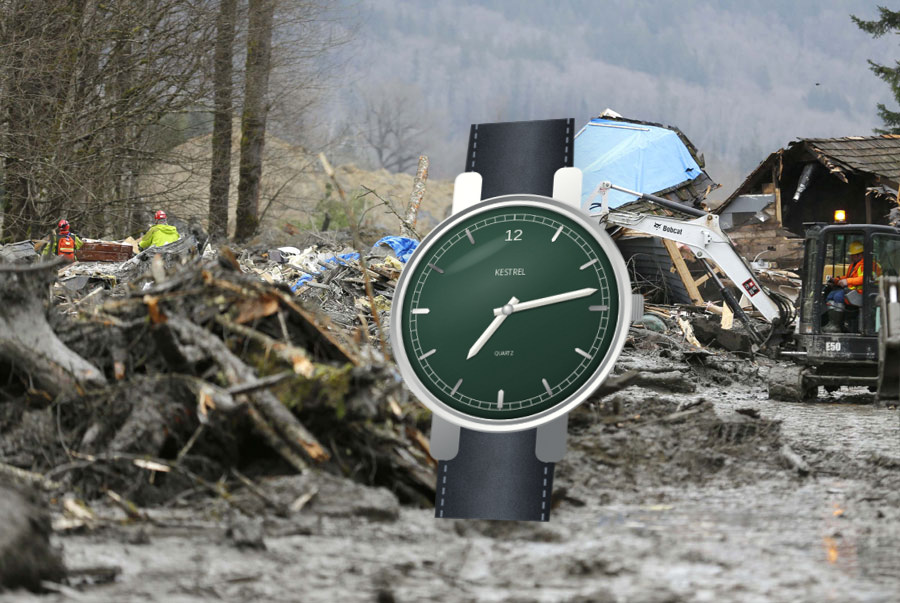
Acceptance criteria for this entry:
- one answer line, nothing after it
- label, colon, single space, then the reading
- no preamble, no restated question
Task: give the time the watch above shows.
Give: 7:13
